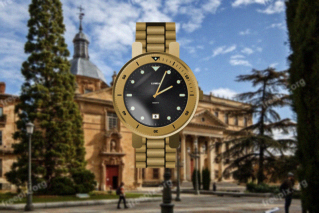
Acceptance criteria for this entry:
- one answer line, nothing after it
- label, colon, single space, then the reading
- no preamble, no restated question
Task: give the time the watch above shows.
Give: 2:04
